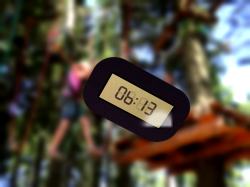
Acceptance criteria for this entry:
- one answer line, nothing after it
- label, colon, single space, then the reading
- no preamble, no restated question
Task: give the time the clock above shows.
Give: 6:13
